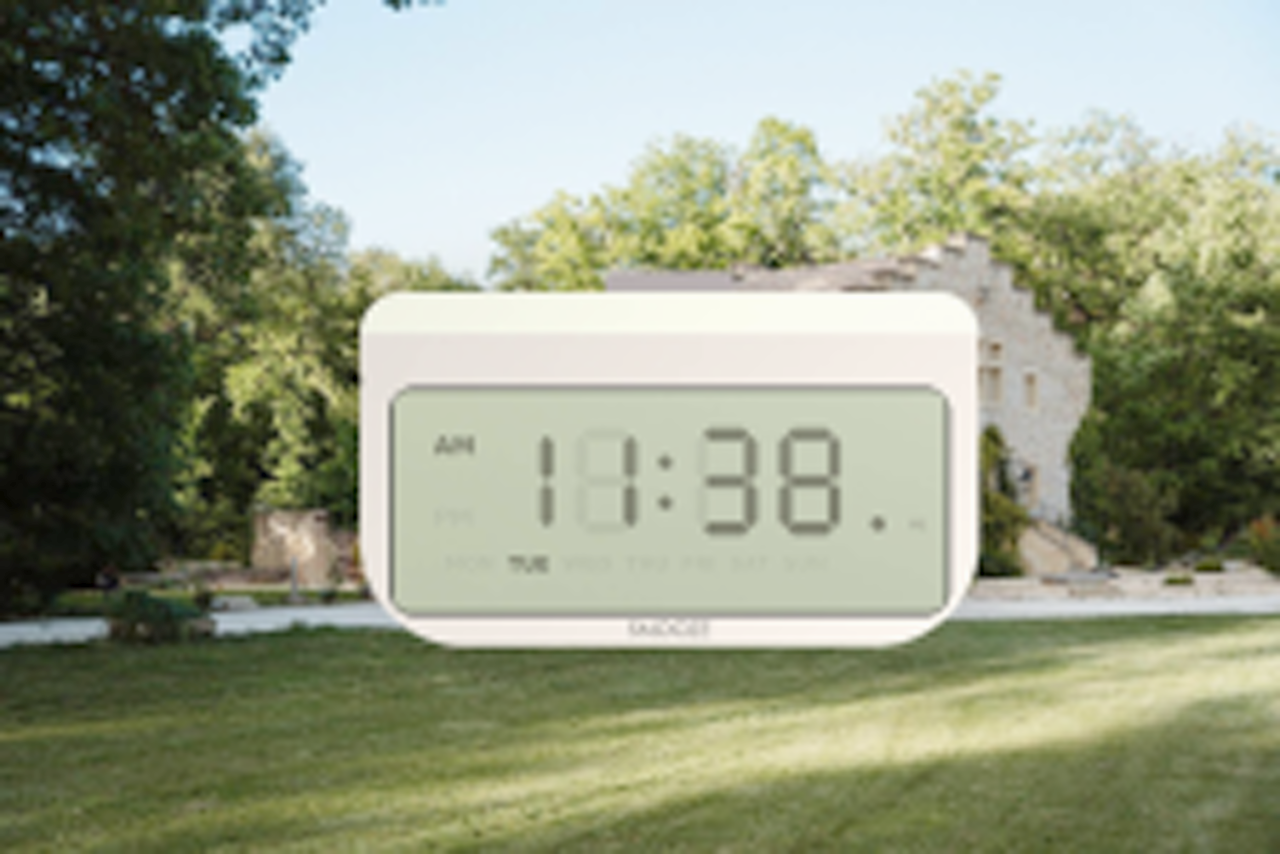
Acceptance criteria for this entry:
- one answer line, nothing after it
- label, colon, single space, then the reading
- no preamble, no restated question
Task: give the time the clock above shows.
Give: 11:38
